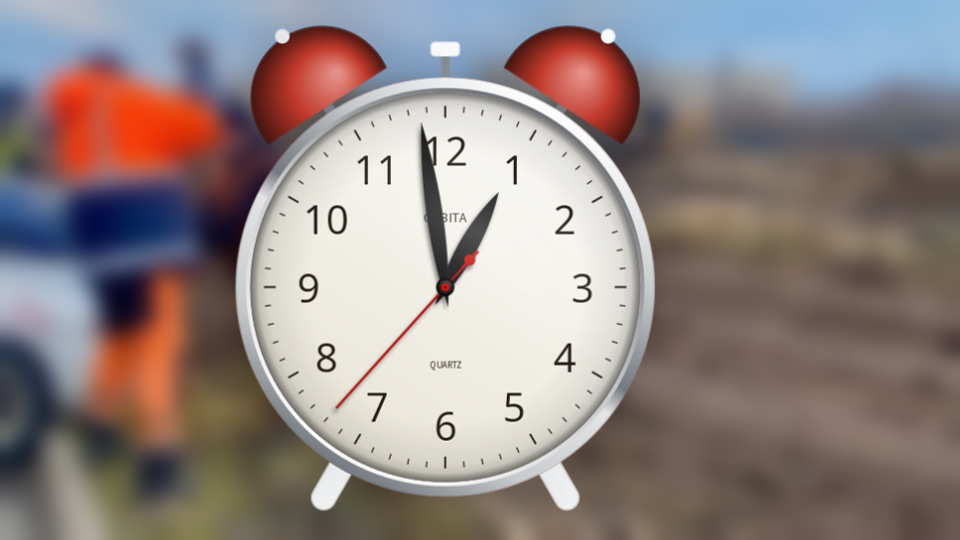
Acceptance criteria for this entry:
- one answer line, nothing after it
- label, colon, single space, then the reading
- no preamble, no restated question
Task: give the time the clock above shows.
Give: 12:58:37
